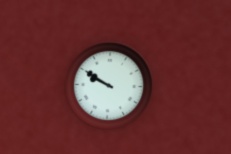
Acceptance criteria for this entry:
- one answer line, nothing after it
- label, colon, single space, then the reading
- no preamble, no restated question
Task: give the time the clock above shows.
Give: 9:50
